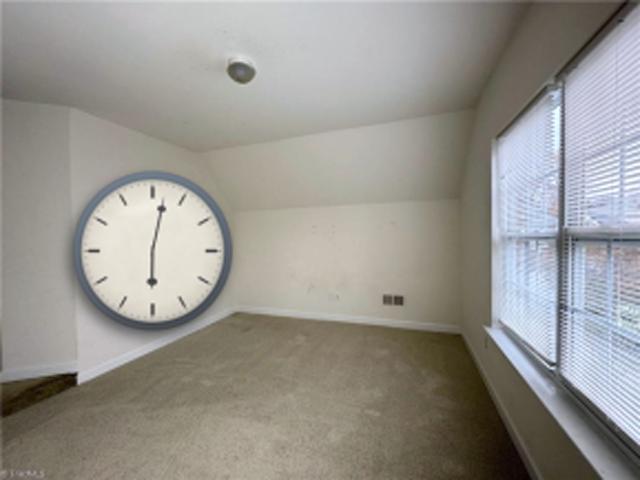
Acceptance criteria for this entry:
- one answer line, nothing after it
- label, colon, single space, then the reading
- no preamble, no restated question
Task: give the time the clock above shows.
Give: 6:02
